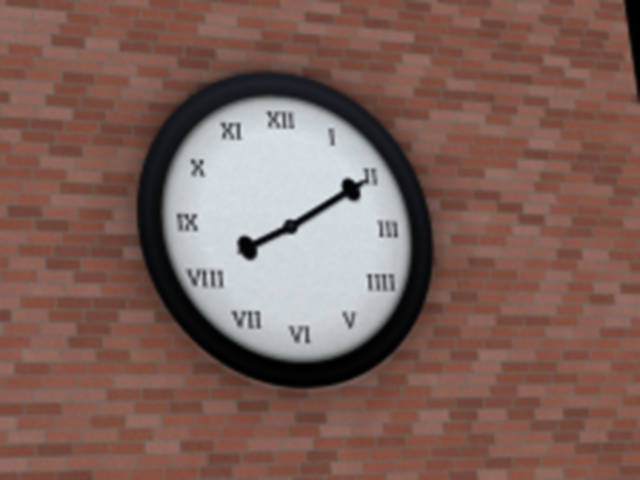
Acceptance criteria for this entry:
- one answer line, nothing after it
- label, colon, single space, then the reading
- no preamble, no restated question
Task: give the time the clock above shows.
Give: 8:10
